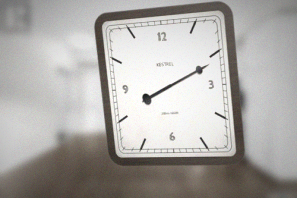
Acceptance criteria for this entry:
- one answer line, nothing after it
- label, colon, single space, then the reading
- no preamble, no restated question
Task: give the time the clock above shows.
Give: 8:11
